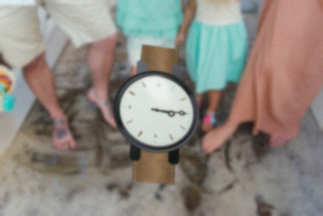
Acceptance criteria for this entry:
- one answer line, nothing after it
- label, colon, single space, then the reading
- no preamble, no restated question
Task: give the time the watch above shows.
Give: 3:15
